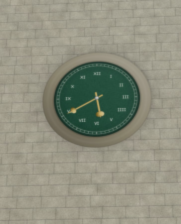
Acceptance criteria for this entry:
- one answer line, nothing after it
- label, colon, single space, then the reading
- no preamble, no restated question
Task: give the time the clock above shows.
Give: 5:40
